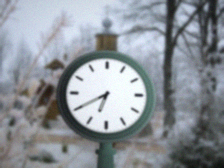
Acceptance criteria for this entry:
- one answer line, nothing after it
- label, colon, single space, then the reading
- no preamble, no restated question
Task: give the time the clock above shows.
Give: 6:40
